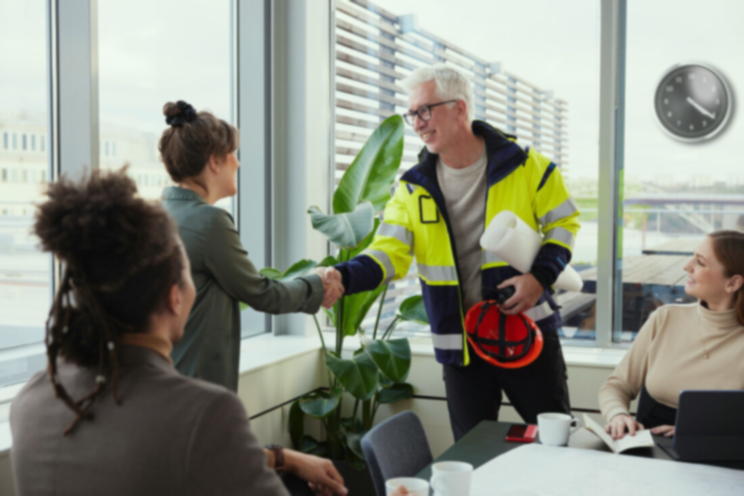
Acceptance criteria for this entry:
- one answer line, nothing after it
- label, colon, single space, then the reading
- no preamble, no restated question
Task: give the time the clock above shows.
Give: 4:21
